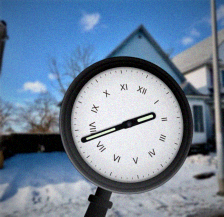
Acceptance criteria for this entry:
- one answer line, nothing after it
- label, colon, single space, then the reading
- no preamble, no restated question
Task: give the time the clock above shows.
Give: 1:38
